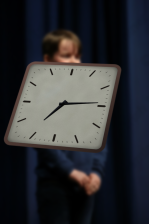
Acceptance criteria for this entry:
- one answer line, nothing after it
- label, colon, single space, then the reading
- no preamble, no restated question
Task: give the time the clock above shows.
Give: 7:14
